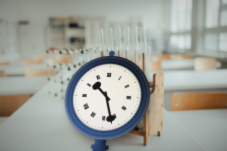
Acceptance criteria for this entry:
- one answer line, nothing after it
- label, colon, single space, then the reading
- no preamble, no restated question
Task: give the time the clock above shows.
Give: 10:27
